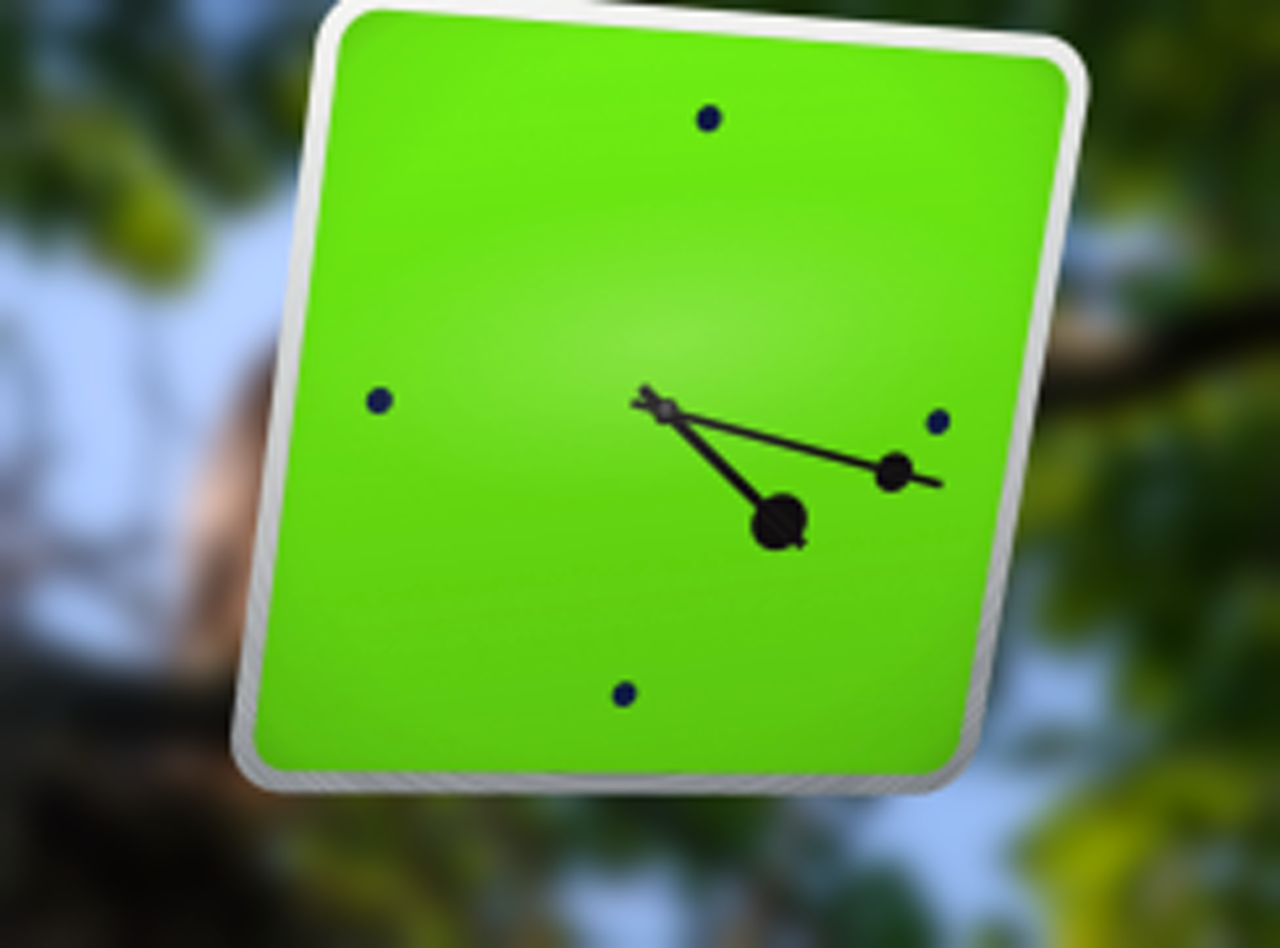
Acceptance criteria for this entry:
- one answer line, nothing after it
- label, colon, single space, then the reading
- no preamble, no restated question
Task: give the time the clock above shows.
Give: 4:17
